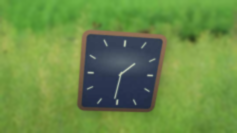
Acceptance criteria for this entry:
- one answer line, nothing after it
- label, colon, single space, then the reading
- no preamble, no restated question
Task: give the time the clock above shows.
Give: 1:31
